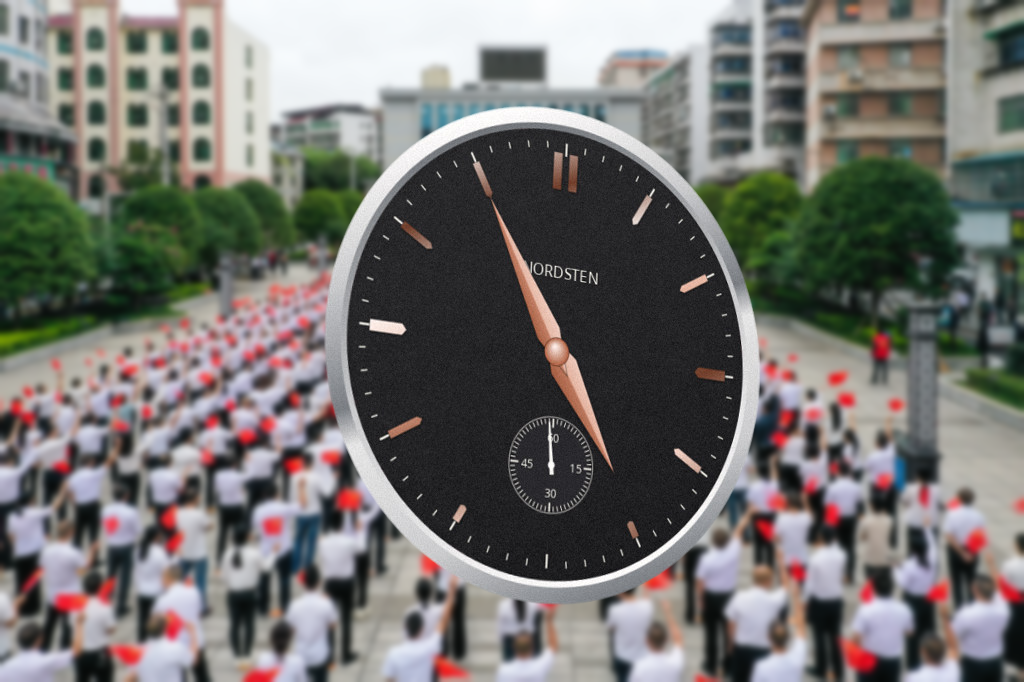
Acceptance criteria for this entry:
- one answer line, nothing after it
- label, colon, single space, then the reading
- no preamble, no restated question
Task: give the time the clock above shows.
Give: 4:54:59
